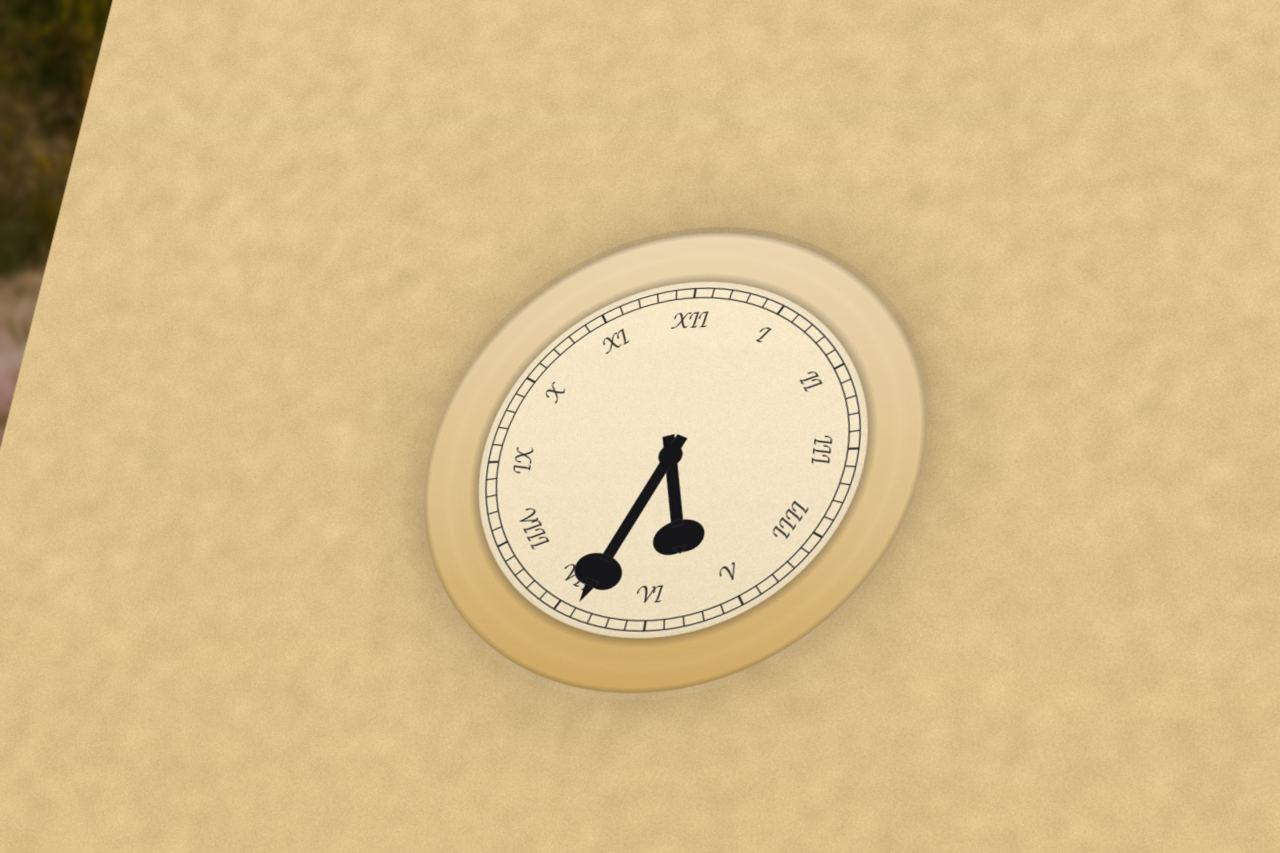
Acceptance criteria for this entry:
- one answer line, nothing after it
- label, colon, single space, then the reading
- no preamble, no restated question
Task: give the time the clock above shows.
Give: 5:34
